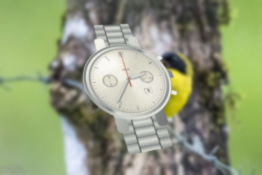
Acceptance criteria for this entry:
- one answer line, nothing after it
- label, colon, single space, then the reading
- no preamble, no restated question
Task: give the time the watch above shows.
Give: 2:36
